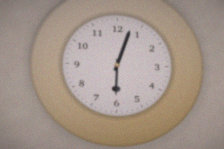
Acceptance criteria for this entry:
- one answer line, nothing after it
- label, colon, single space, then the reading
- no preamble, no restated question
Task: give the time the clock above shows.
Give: 6:03
